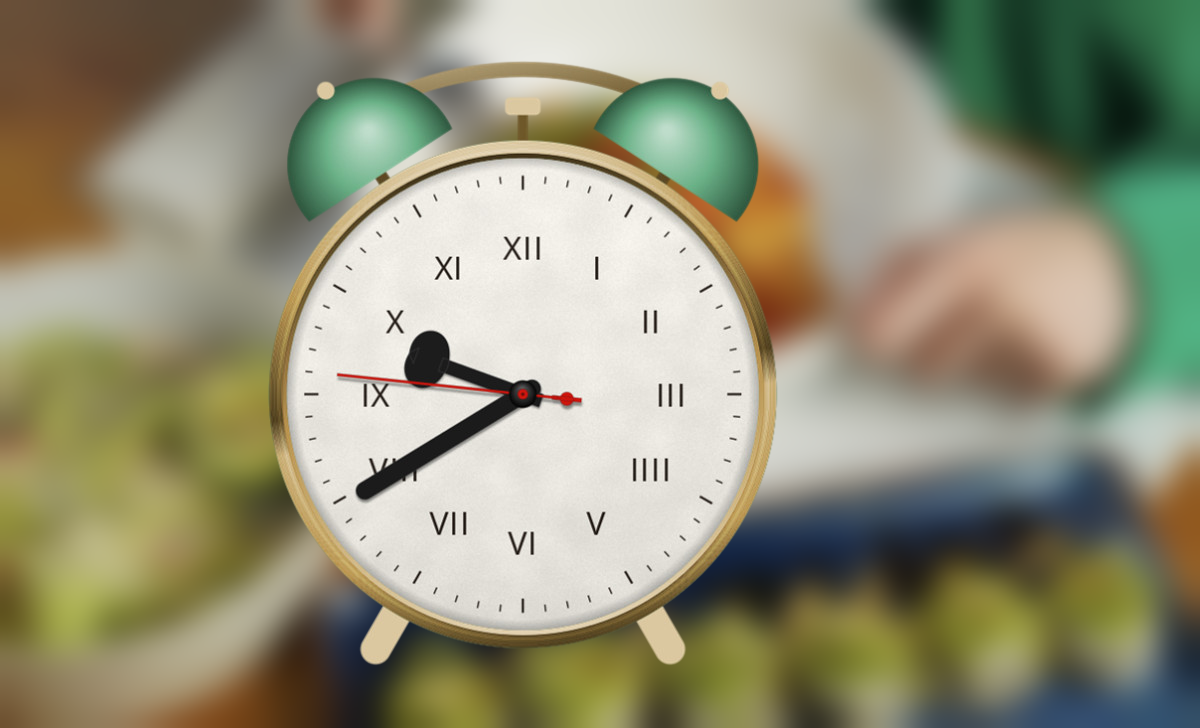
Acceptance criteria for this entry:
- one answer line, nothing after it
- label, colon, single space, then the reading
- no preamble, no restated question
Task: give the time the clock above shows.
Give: 9:39:46
